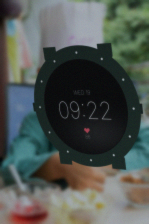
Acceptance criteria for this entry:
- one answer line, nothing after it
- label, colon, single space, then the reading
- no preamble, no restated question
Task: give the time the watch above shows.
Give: 9:22
